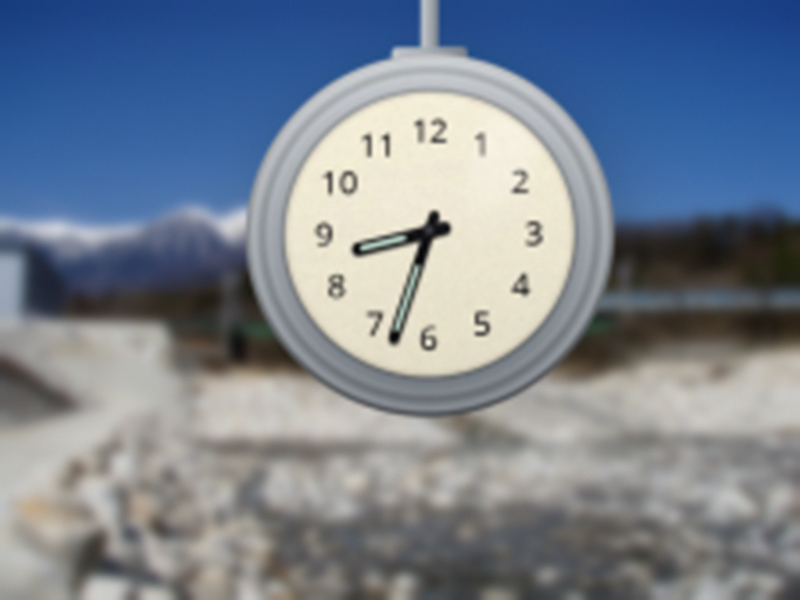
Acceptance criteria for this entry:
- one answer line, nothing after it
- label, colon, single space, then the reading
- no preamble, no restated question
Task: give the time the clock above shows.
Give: 8:33
